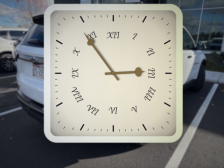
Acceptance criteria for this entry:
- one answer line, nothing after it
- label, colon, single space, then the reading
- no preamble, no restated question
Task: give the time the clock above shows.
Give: 2:54
